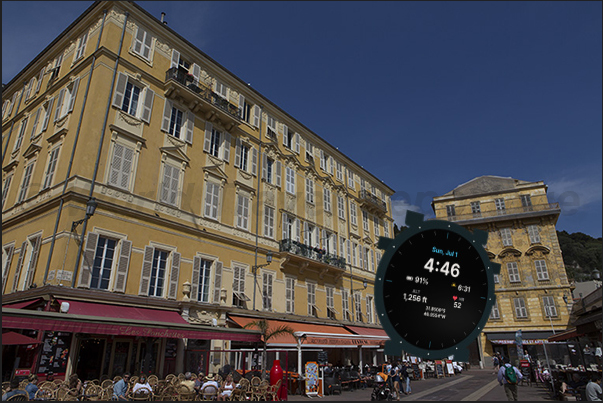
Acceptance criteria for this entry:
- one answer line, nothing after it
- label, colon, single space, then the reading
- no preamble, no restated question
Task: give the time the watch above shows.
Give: 4:46
